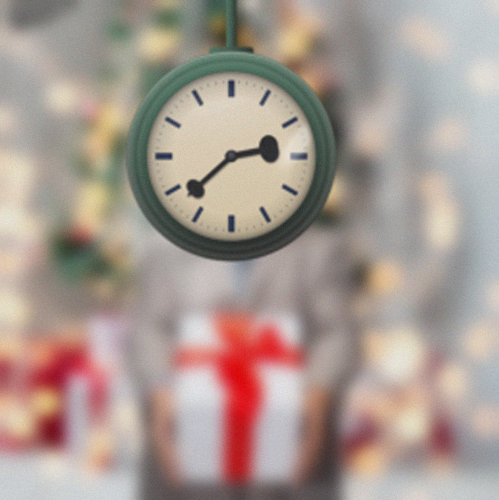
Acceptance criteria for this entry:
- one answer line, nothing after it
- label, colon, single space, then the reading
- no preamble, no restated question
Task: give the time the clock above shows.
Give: 2:38
